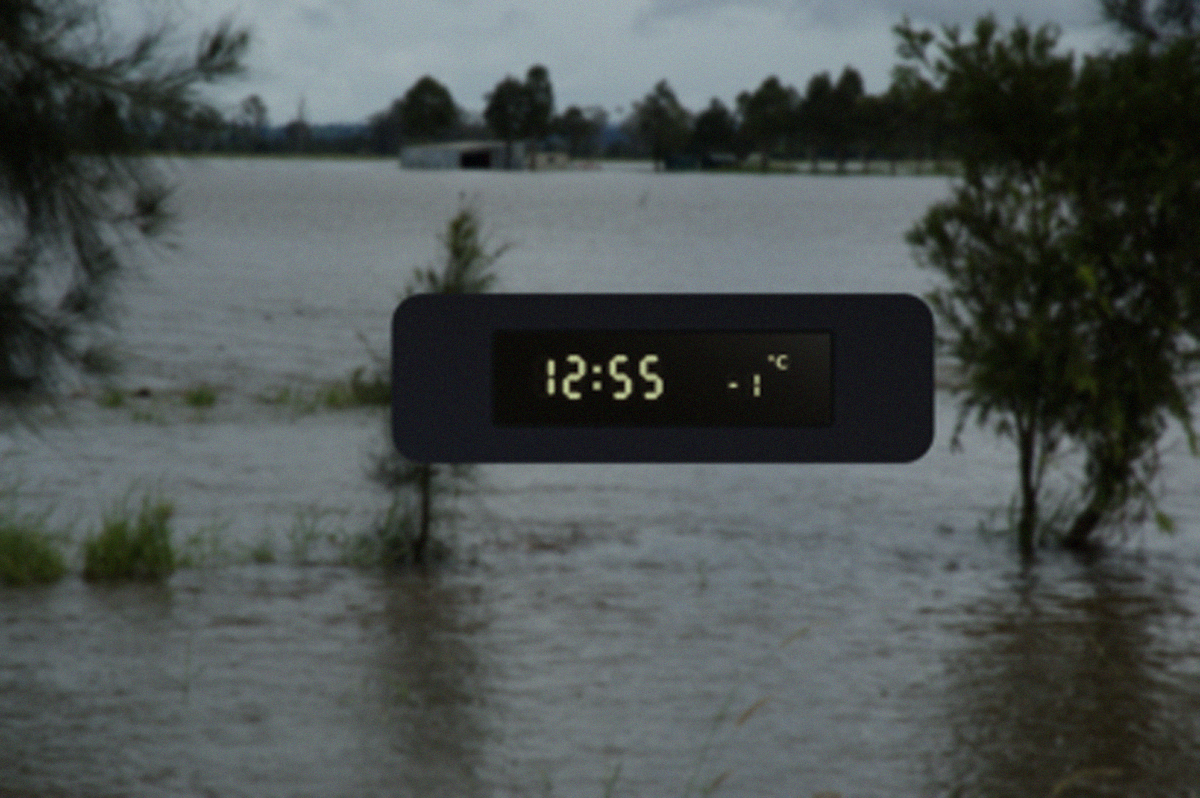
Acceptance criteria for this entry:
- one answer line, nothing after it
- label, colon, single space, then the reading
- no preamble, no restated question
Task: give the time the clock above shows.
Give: 12:55
